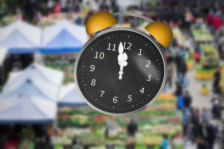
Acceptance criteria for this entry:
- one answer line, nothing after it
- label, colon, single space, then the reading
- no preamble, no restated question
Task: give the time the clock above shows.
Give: 11:58
